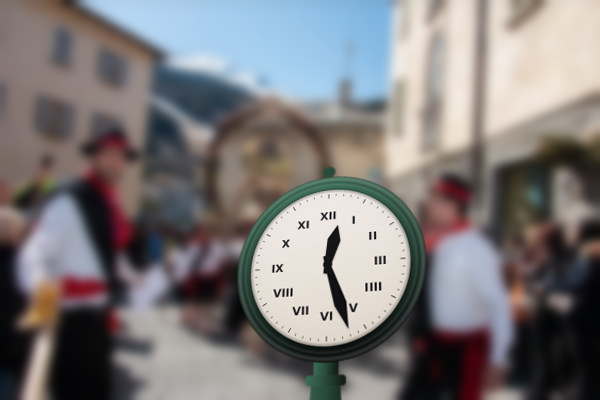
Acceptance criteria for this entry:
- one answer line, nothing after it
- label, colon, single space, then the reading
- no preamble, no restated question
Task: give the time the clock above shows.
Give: 12:27
